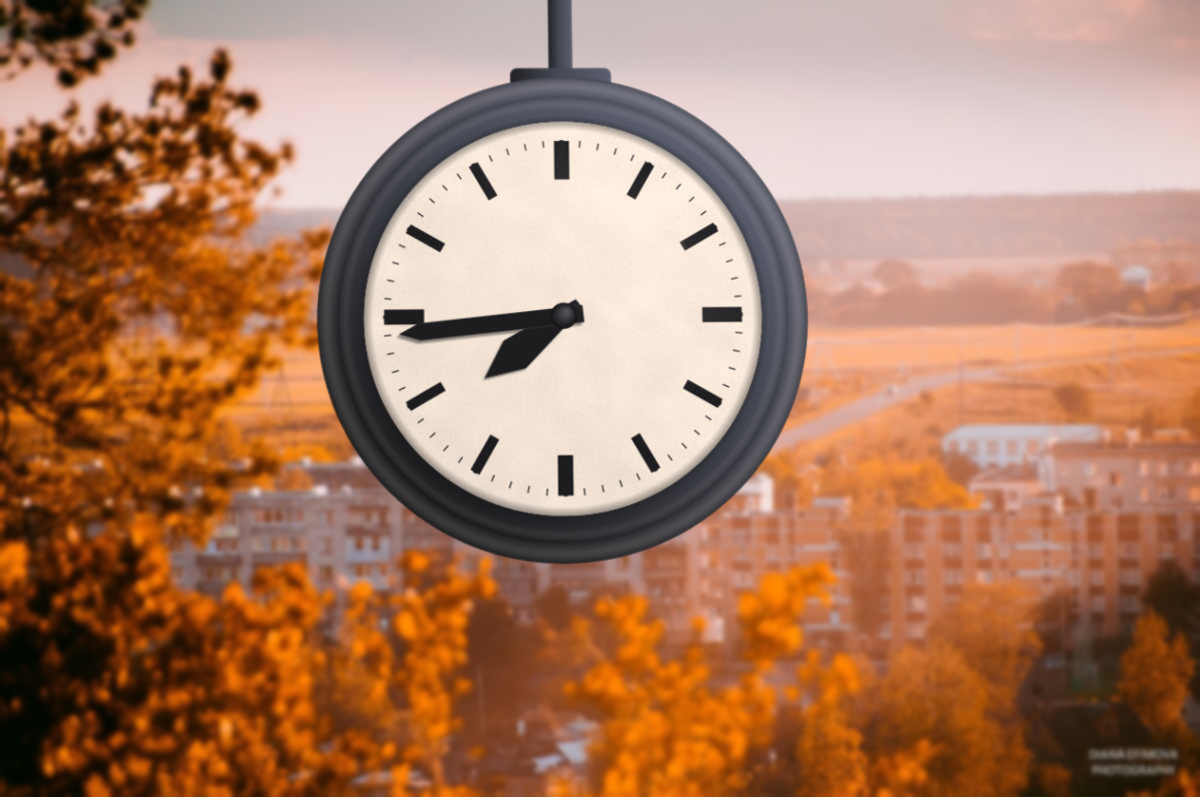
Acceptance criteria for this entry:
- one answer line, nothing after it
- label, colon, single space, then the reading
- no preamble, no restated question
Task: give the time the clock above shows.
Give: 7:44
